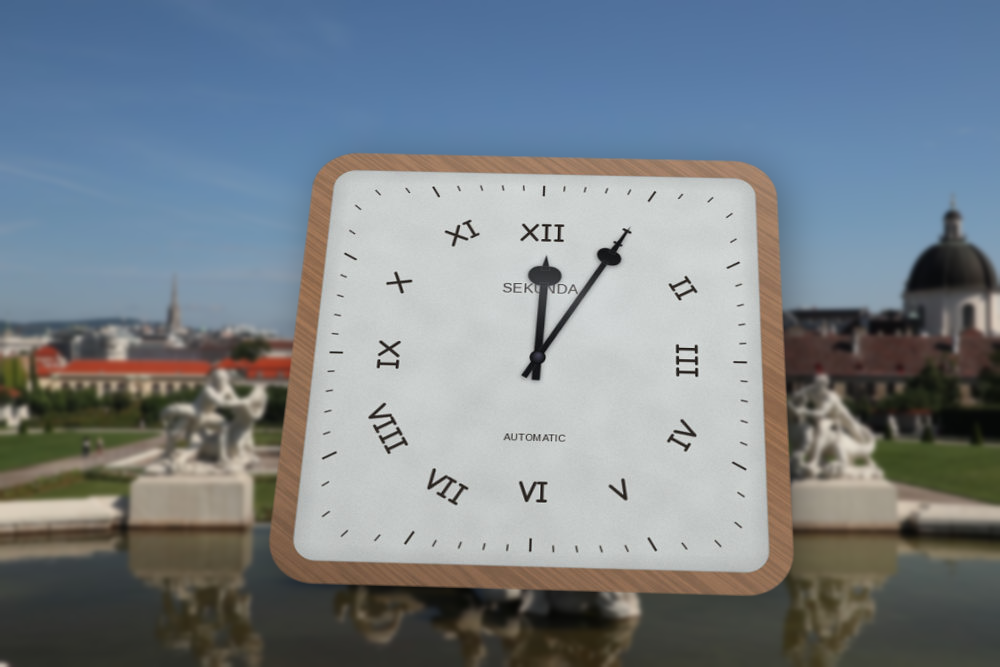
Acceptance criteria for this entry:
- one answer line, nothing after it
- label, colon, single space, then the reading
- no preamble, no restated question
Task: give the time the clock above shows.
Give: 12:05
